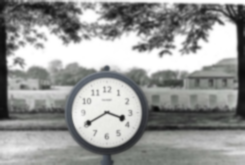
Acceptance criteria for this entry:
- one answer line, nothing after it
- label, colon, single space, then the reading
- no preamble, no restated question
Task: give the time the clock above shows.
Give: 3:40
